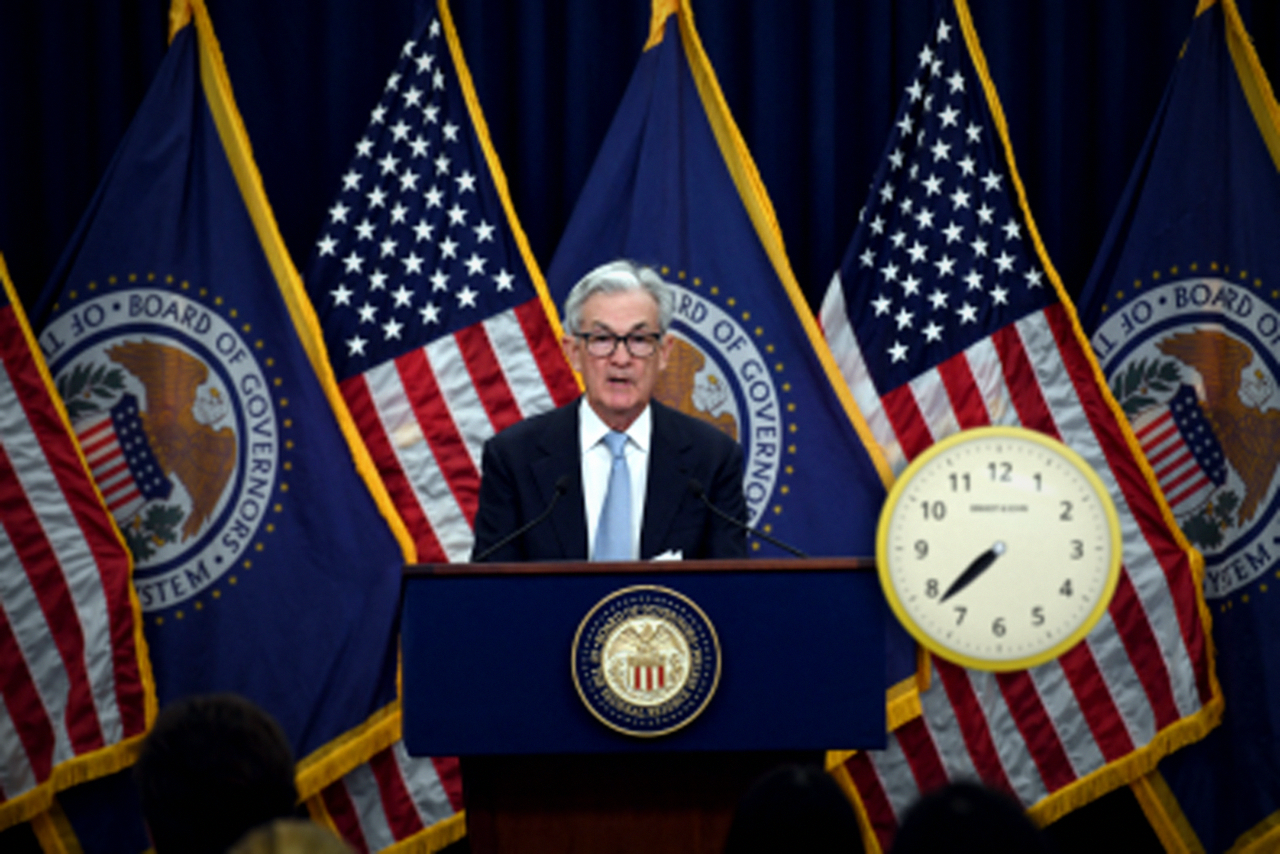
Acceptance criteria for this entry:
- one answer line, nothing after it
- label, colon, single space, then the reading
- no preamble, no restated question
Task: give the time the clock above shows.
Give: 7:38
